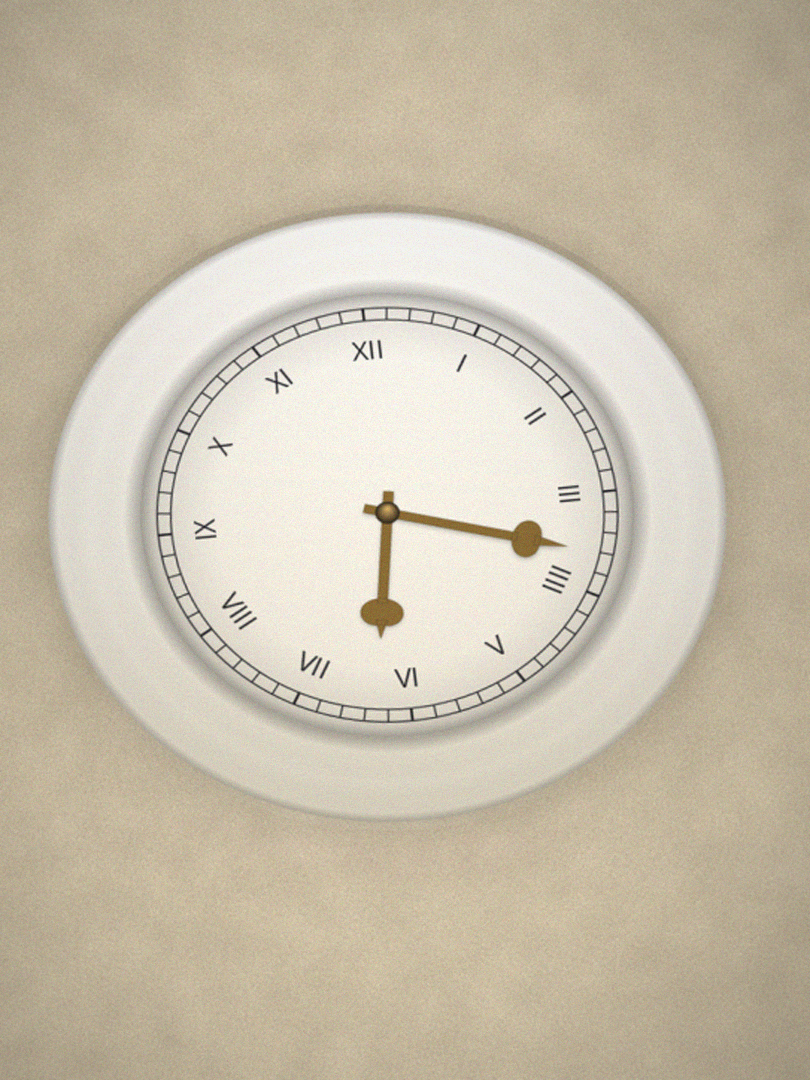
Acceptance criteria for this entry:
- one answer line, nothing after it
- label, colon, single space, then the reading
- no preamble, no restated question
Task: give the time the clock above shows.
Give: 6:18
